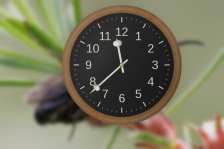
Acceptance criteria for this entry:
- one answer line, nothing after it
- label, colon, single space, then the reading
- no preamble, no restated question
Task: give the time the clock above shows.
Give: 11:38
